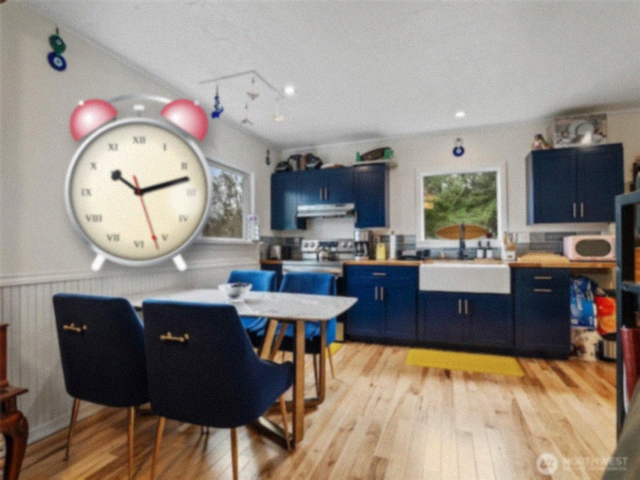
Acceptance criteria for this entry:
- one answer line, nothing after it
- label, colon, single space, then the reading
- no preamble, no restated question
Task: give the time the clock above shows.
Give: 10:12:27
